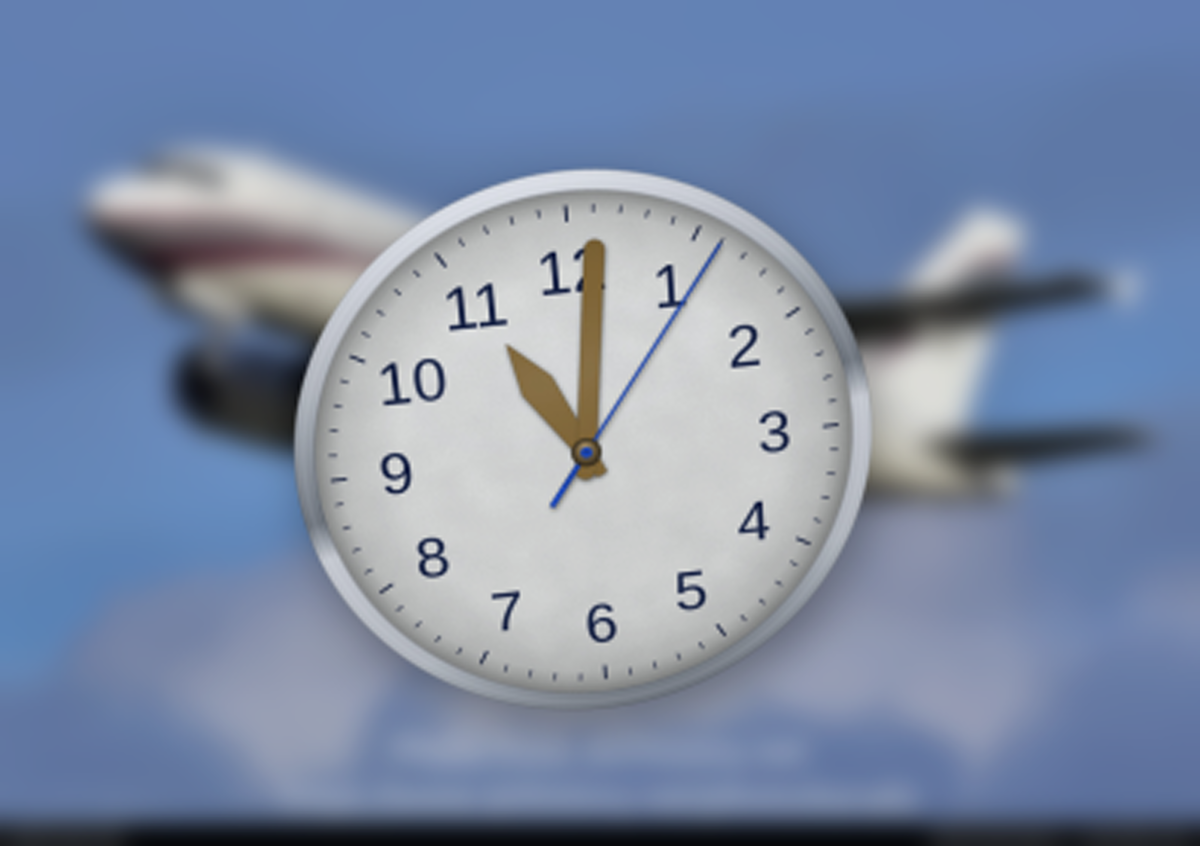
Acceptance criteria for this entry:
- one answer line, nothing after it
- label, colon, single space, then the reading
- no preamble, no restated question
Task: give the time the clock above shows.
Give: 11:01:06
